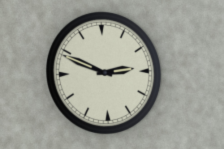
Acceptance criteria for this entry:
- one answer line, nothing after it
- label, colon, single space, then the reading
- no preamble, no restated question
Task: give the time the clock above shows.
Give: 2:49
